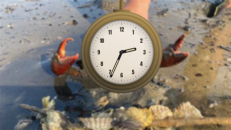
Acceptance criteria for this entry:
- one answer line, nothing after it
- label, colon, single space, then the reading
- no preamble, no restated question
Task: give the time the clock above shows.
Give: 2:34
